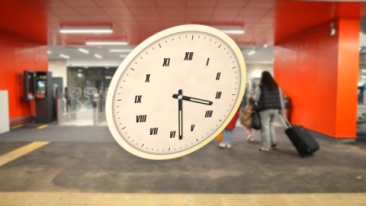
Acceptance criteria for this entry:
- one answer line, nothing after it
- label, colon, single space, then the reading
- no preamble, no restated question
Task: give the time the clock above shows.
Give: 3:28
